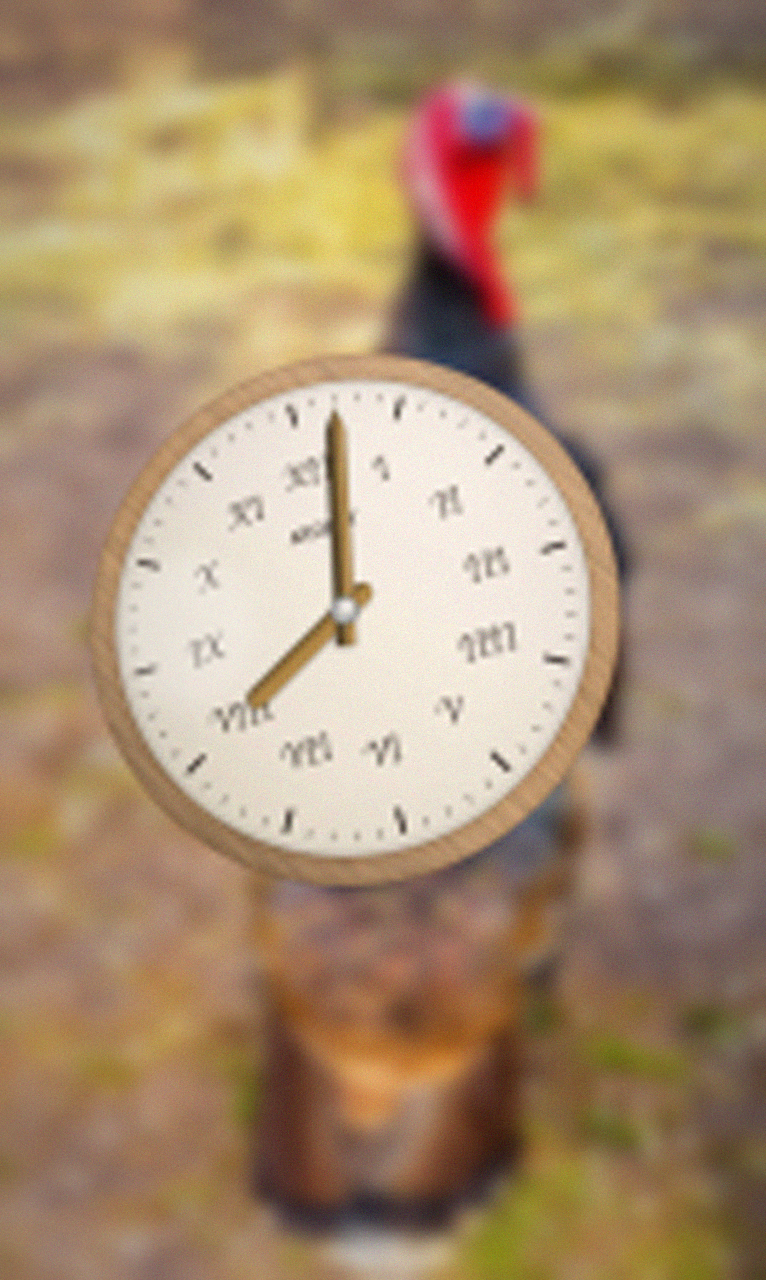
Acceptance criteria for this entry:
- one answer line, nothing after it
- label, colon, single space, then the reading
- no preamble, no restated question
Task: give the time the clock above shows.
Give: 8:02
